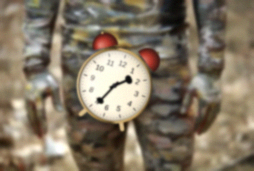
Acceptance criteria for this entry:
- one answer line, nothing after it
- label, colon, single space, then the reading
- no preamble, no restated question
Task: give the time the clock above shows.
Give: 1:34
